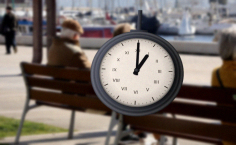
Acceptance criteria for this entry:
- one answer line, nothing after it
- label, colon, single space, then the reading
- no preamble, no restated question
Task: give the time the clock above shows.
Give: 1:00
